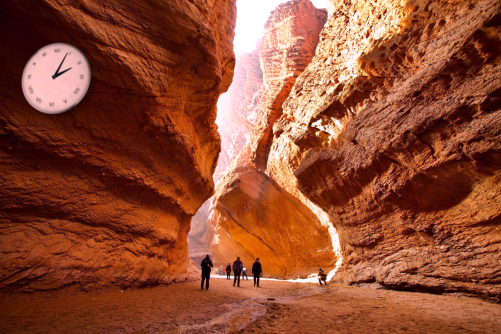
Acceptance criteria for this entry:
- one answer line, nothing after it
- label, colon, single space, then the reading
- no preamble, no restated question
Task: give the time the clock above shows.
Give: 2:04
